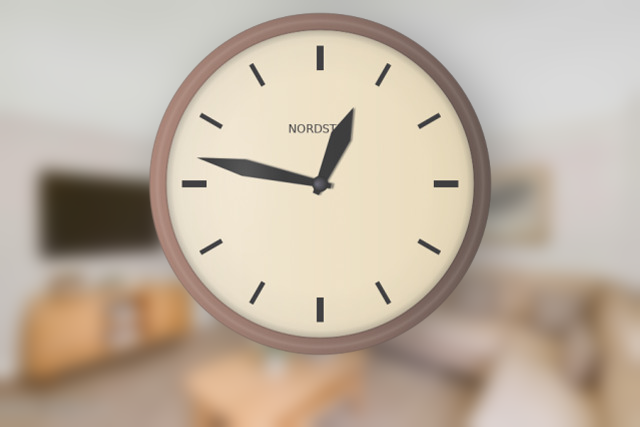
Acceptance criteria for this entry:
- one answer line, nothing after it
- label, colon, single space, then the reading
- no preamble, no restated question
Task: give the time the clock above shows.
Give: 12:47
